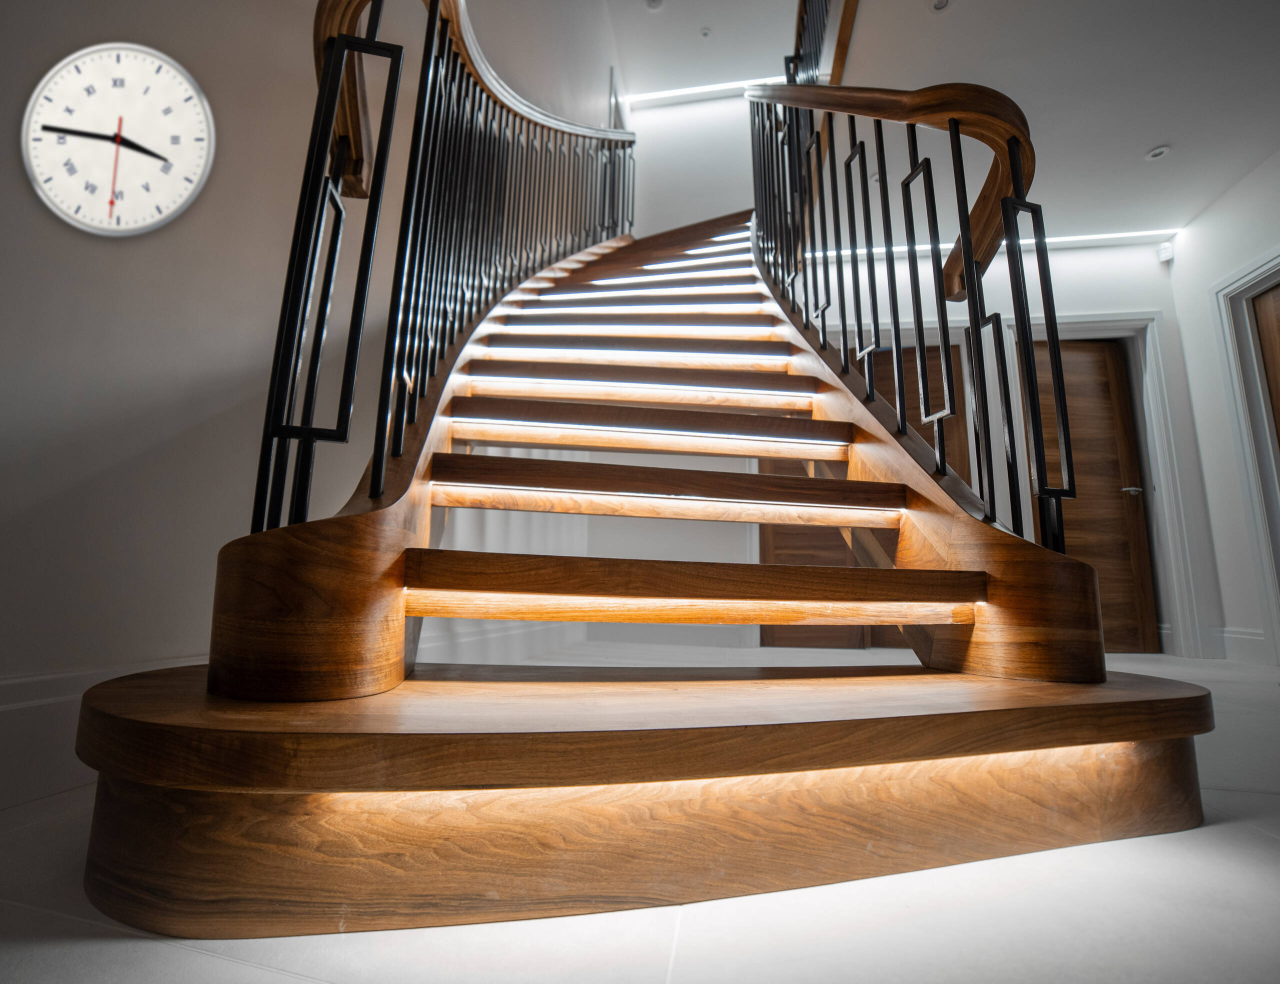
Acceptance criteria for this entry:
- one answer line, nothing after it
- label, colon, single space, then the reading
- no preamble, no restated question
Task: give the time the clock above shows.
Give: 3:46:31
